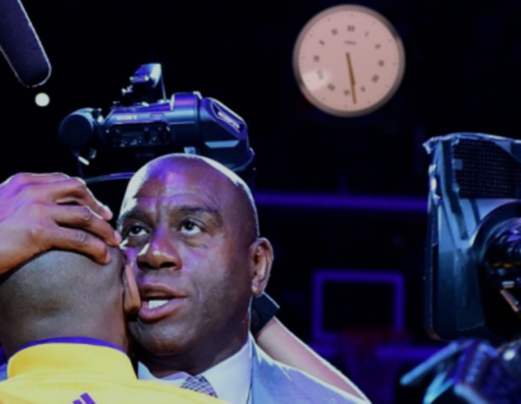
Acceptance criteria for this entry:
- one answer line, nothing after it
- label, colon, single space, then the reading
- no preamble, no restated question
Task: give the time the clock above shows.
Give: 5:28
